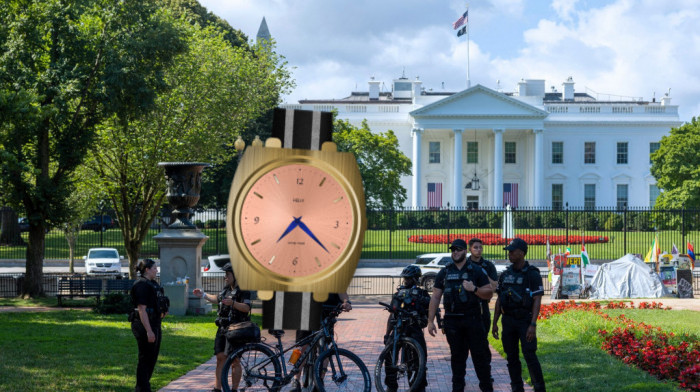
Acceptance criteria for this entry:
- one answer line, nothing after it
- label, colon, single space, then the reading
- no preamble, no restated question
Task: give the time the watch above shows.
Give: 7:22
